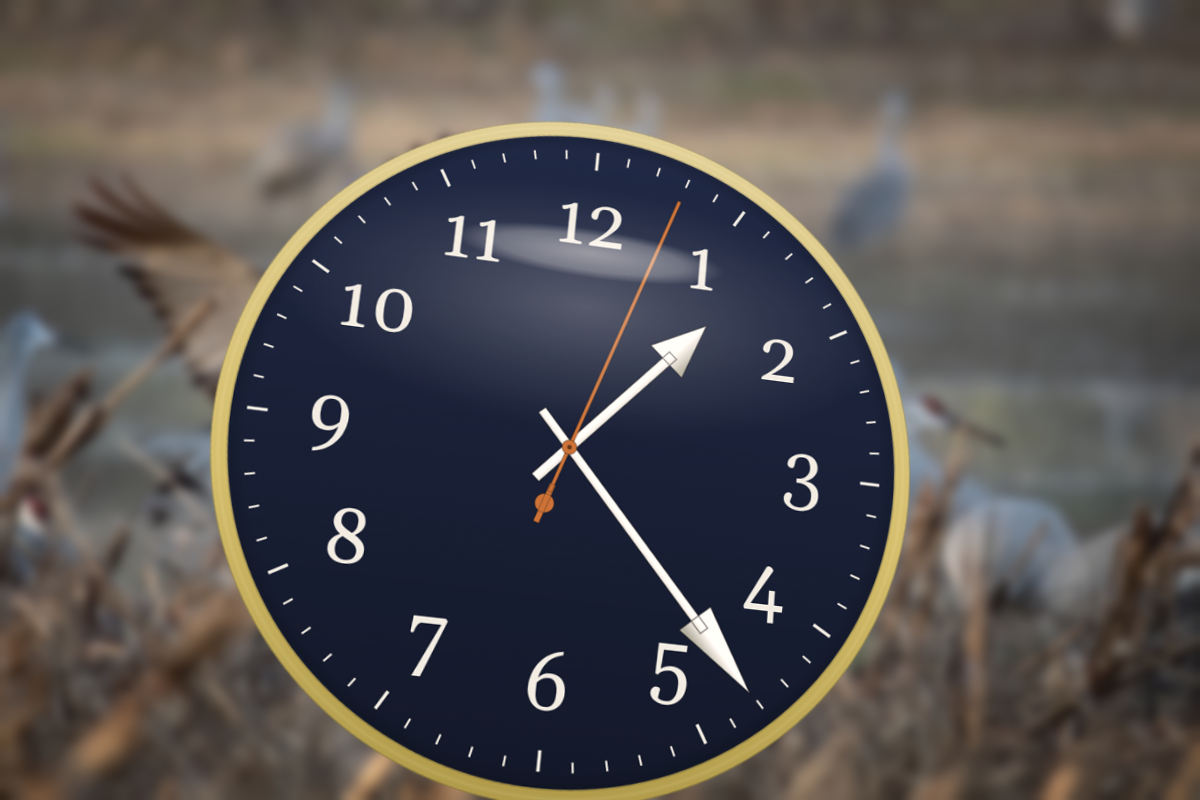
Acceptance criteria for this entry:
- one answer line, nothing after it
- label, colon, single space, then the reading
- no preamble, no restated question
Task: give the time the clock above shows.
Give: 1:23:03
